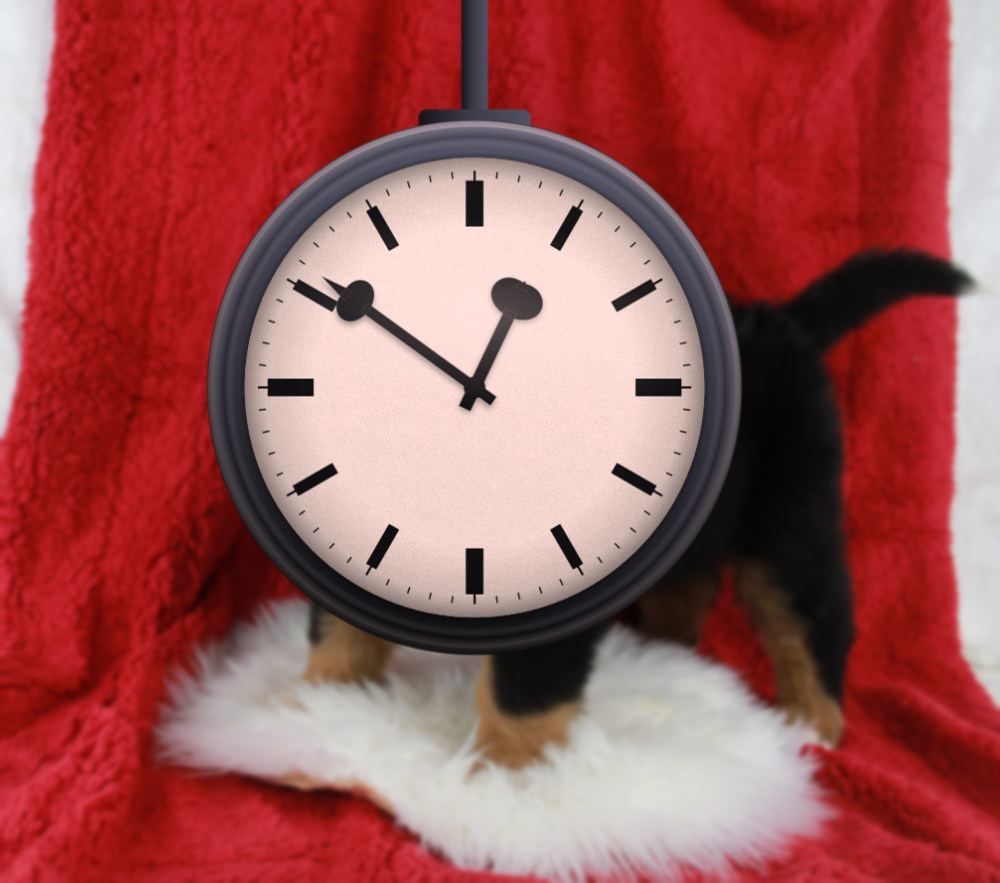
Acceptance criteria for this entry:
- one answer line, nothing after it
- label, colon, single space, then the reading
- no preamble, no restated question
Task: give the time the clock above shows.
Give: 12:51
